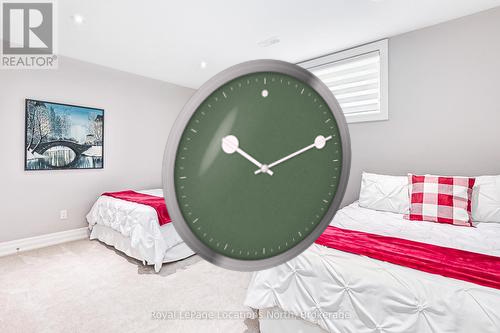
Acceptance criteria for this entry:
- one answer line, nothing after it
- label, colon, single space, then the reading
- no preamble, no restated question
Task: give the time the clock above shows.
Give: 10:12
